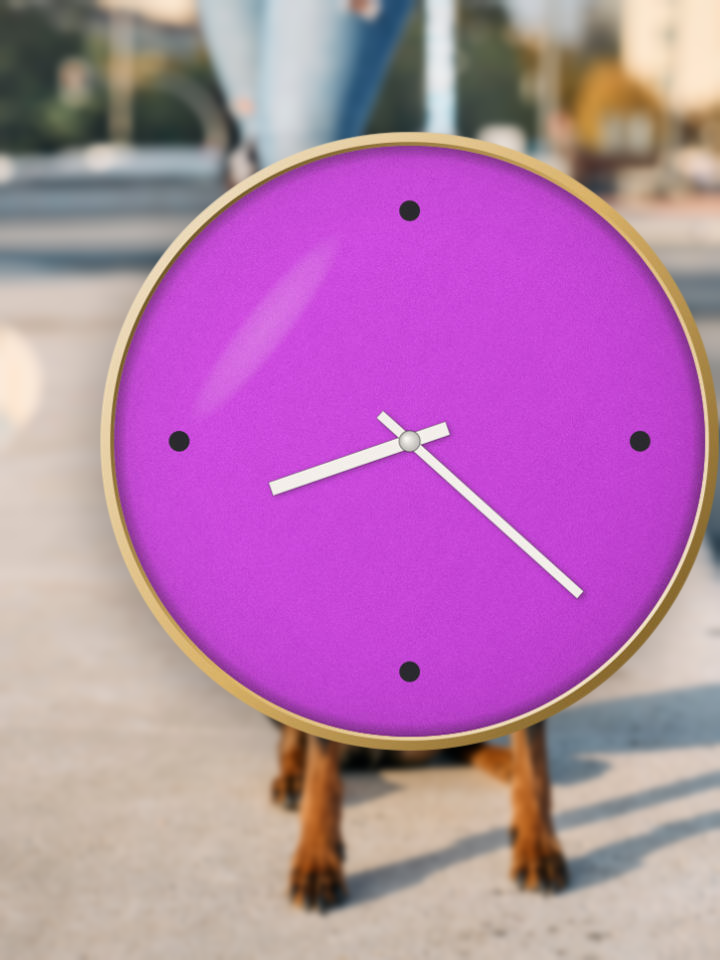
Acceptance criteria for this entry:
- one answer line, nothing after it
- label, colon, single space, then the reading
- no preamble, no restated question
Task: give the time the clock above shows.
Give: 8:22
